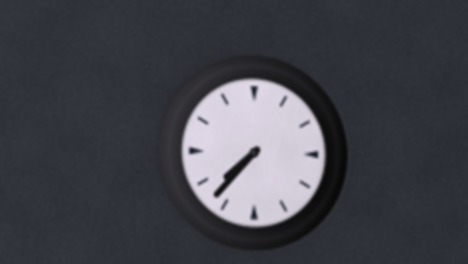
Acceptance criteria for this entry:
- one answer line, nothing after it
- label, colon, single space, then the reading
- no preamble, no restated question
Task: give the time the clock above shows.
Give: 7:37
